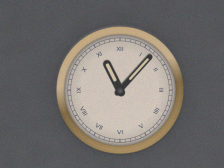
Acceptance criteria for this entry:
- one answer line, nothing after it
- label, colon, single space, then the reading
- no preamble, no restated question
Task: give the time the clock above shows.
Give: 11:07
